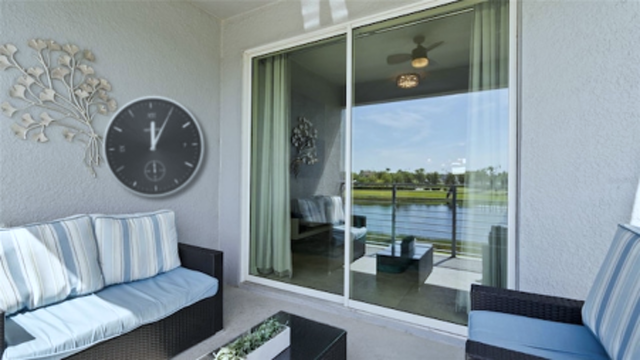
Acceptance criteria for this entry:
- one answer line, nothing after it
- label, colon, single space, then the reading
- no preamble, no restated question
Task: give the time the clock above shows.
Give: 12:05
